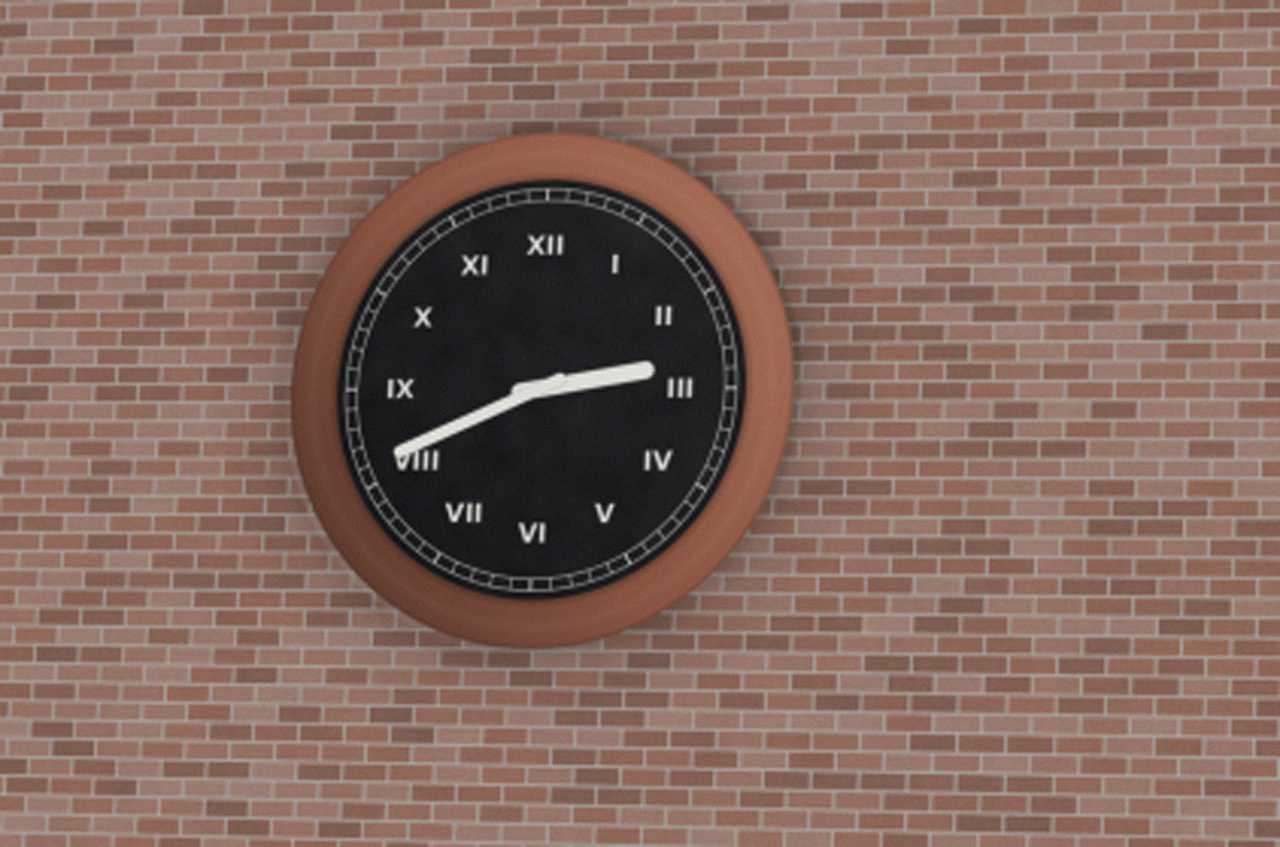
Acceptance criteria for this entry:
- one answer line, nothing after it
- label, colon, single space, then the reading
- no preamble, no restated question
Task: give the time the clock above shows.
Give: 2:41
